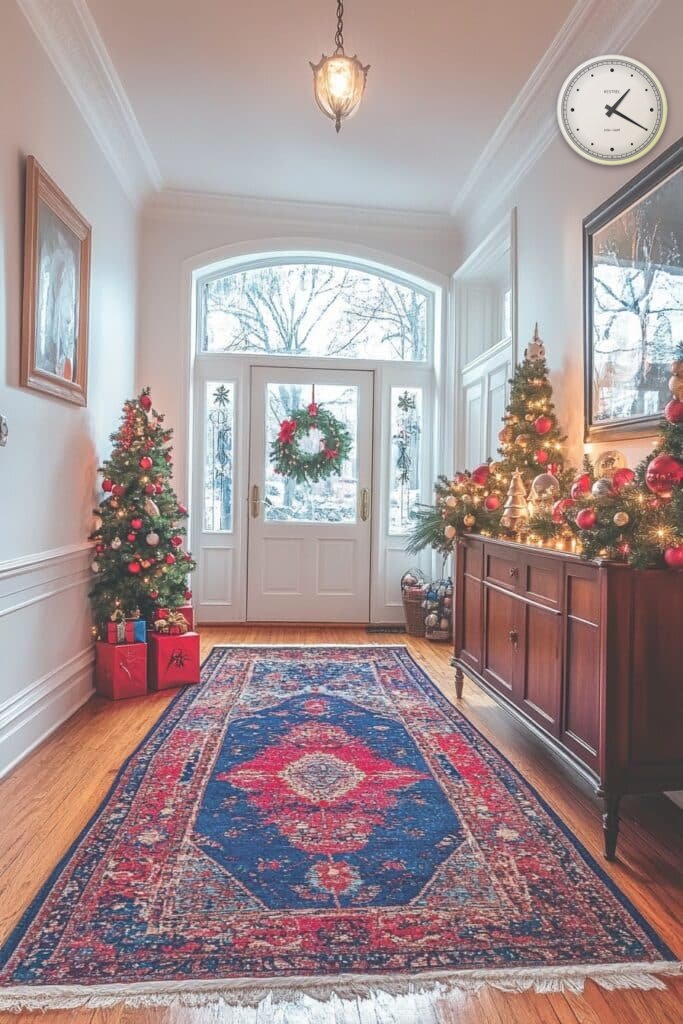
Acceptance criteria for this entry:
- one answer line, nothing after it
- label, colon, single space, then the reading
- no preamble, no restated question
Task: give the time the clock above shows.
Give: 1:20
